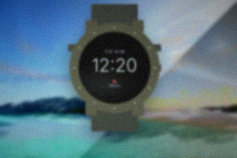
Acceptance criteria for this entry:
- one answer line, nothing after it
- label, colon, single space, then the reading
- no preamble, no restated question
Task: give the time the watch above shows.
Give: 12:20
